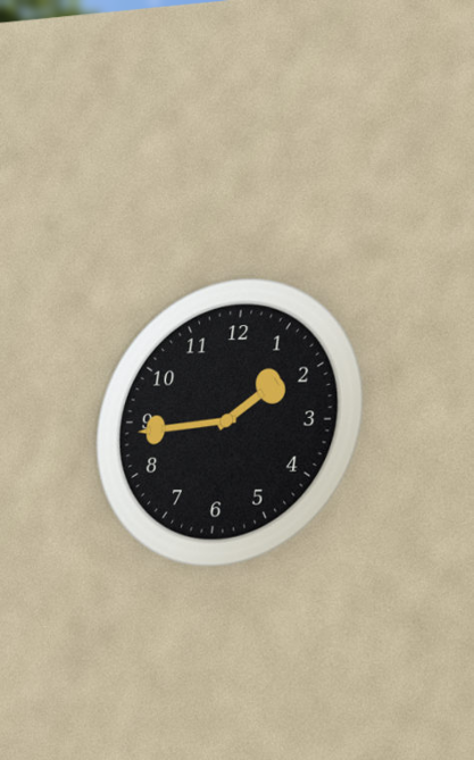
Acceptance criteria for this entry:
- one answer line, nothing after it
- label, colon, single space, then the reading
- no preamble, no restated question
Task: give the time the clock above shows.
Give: 1:44
